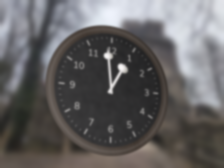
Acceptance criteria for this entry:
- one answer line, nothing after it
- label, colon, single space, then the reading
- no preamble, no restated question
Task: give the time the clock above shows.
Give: 12:59
